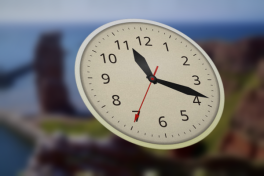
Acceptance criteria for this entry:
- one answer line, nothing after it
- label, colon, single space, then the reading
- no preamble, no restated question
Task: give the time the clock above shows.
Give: 11:18:35
